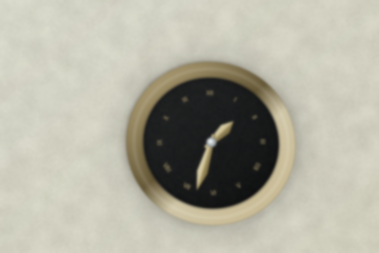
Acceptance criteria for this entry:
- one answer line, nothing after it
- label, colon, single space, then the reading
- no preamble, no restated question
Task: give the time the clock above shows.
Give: 1:33
